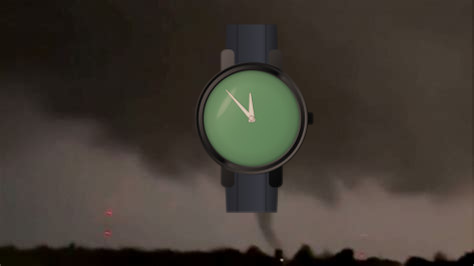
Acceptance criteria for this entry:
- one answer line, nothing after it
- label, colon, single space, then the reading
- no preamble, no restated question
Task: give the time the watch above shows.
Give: 11:53
